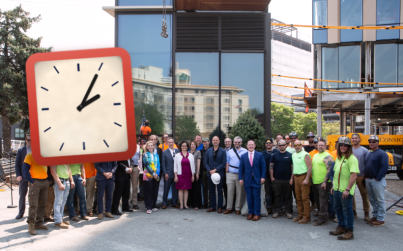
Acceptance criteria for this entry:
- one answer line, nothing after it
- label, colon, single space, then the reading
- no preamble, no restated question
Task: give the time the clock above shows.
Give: 2:05
